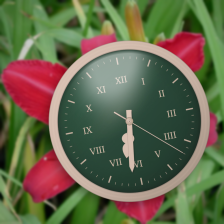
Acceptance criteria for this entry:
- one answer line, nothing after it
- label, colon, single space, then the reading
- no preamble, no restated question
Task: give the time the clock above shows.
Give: 6:31:22
